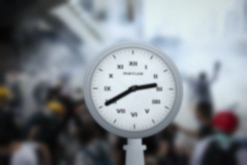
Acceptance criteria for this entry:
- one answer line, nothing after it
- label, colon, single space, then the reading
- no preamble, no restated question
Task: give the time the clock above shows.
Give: 2:40
